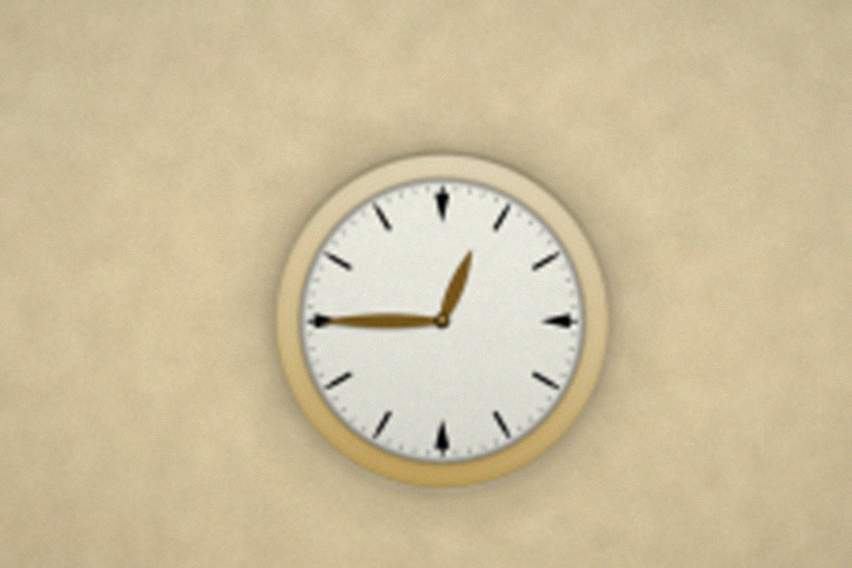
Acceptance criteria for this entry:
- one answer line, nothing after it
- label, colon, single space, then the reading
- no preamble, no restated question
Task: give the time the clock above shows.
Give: 12:45
